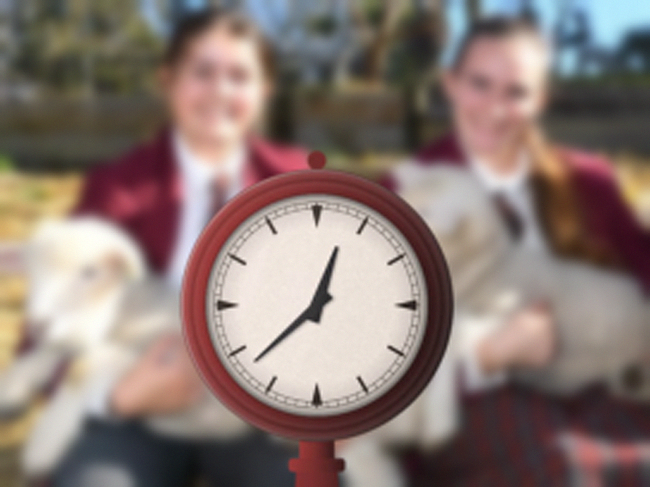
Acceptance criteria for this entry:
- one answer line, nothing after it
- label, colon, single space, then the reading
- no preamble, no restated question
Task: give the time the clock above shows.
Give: 12:38
